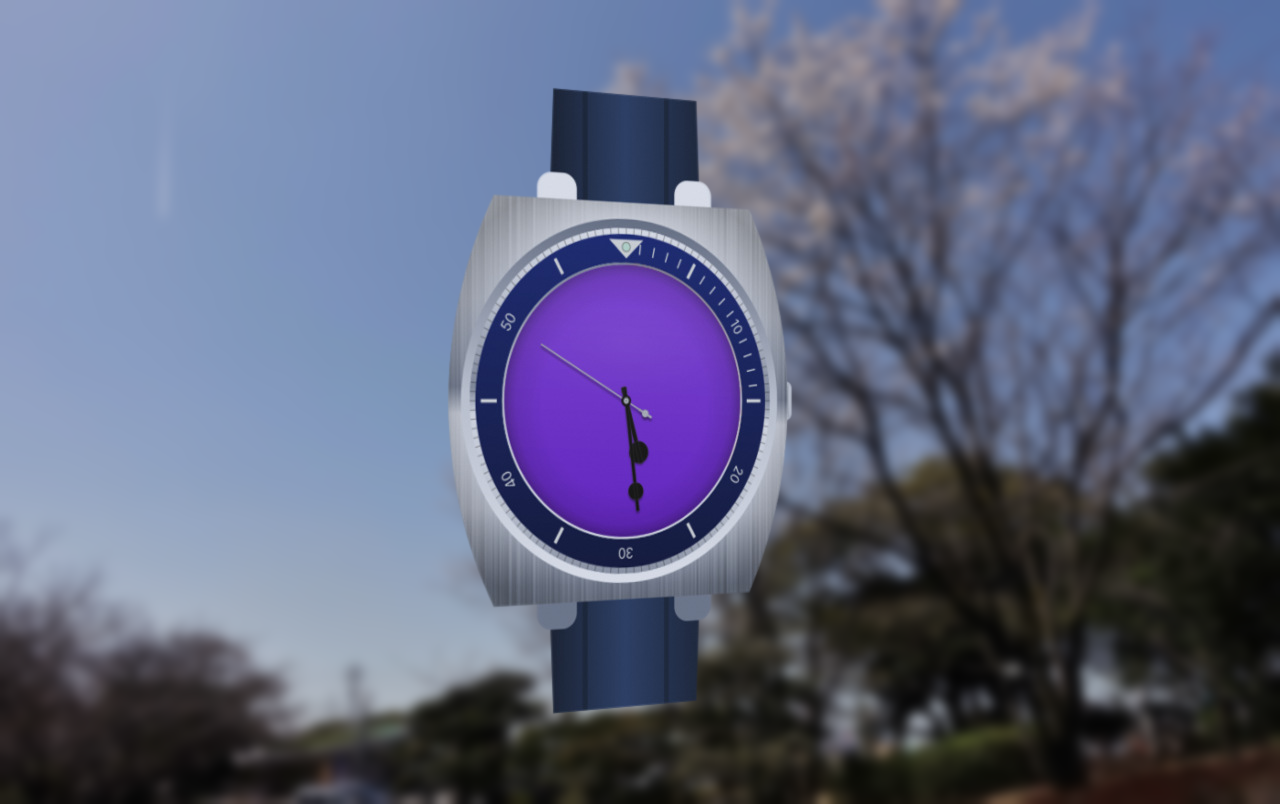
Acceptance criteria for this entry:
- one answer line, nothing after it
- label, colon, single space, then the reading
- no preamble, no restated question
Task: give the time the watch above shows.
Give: 5:28:50
